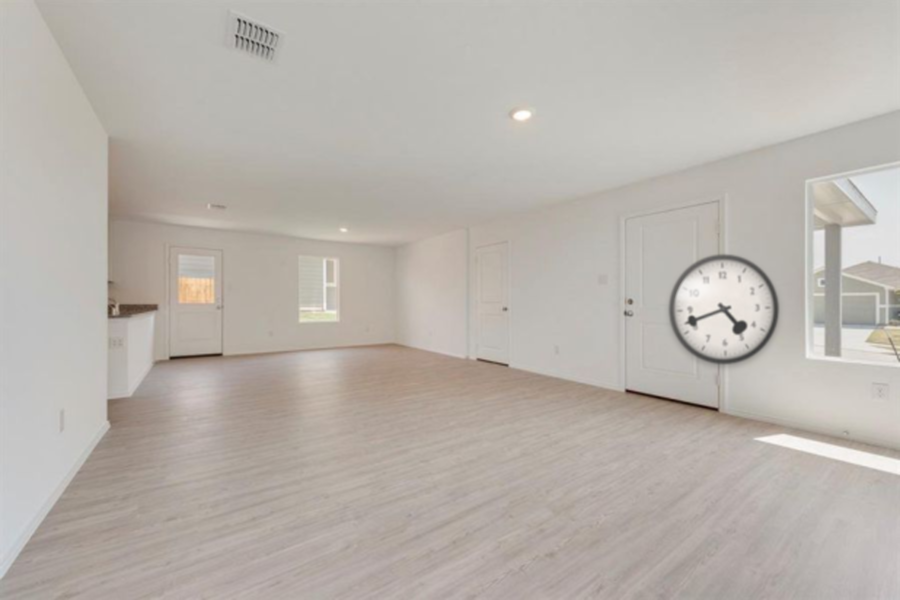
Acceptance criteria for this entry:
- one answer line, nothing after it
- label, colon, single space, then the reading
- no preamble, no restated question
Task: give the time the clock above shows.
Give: 4:42
